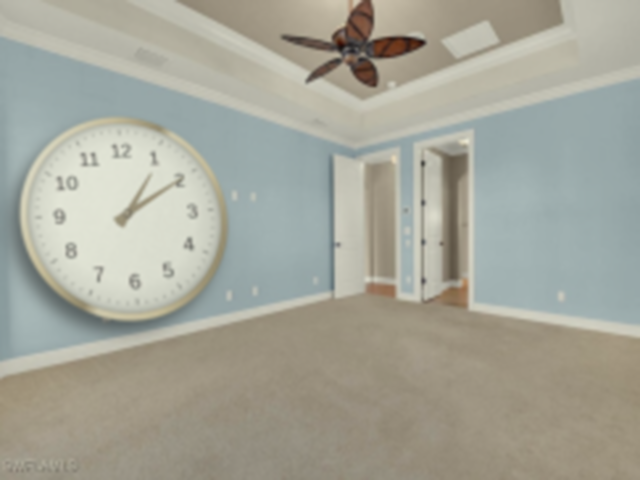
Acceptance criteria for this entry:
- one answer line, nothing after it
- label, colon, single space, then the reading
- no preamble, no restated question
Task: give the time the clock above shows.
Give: 1:10
